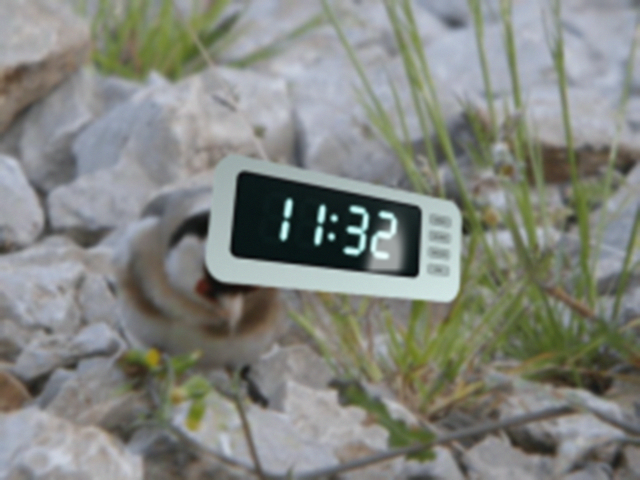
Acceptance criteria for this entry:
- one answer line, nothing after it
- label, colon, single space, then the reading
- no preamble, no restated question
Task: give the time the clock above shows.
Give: 11:32
